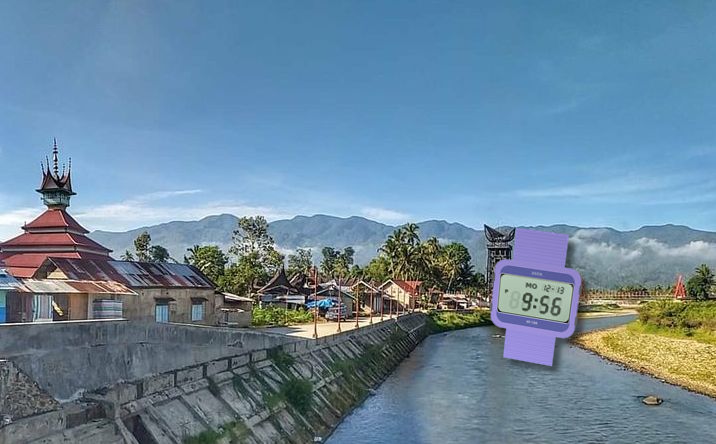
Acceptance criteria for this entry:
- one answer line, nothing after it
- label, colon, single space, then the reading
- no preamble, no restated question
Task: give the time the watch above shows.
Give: 9:56
